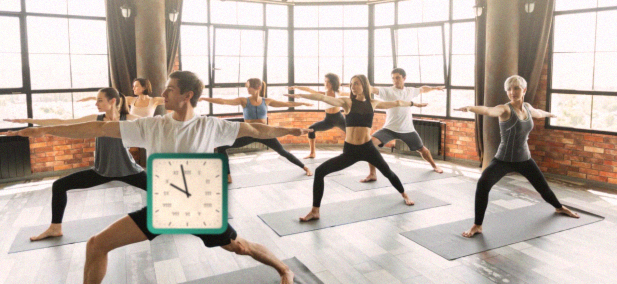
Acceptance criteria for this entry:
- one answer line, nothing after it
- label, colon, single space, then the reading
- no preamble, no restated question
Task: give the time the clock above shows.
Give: 9:58
